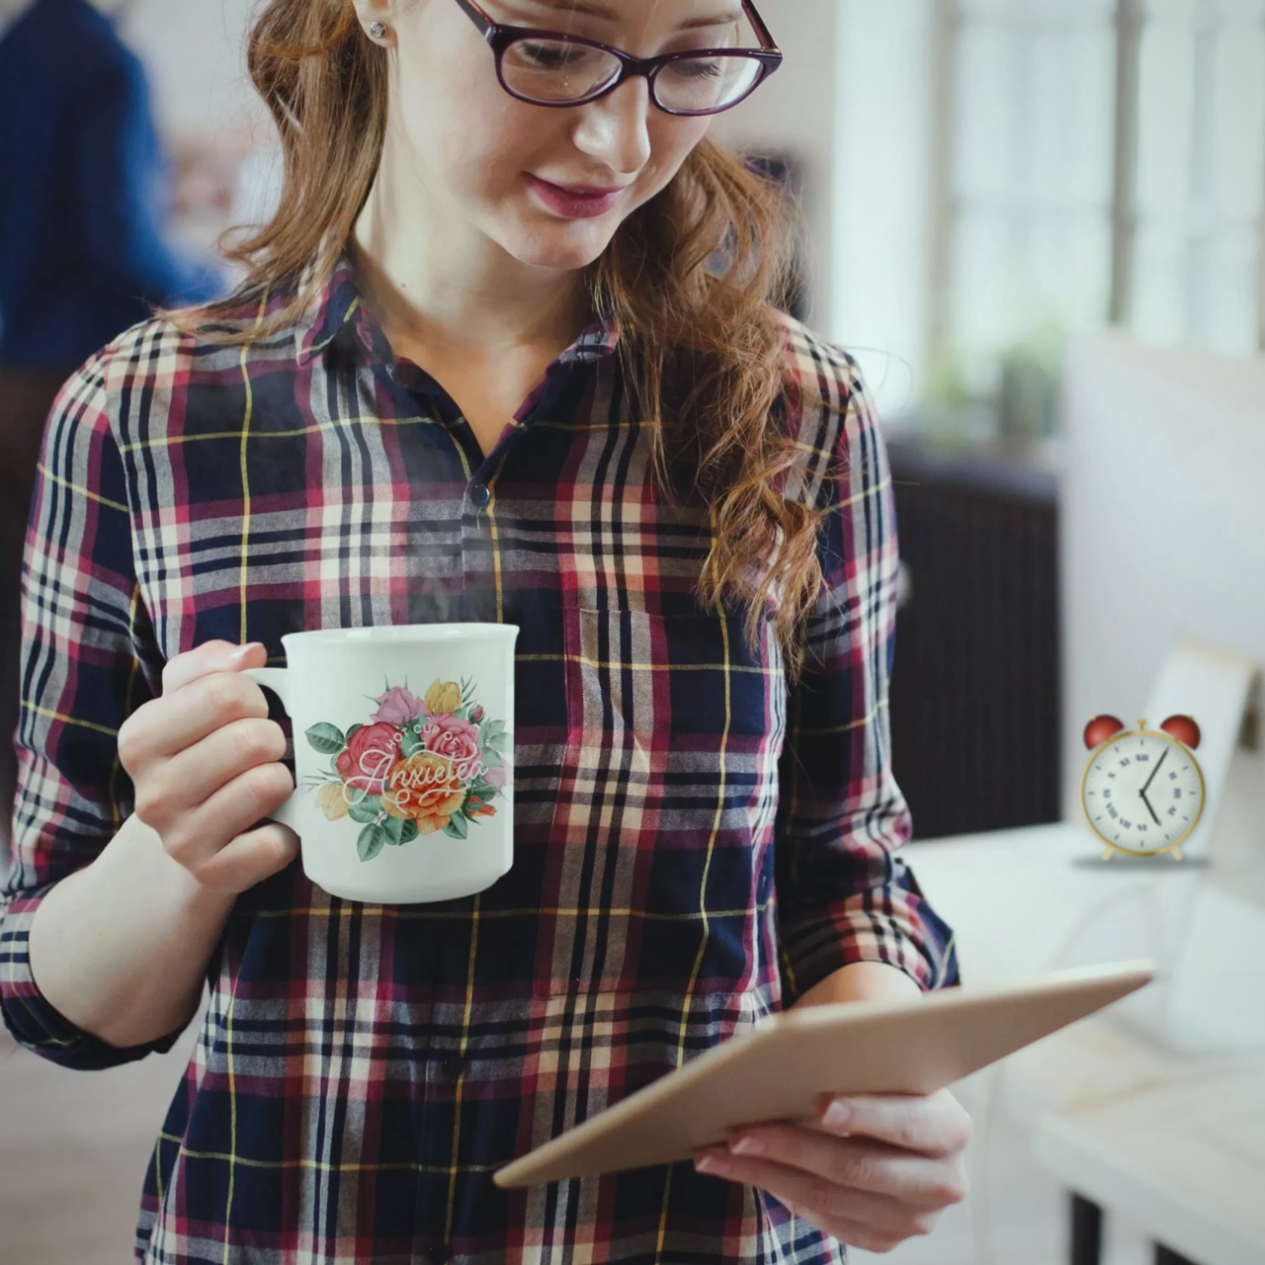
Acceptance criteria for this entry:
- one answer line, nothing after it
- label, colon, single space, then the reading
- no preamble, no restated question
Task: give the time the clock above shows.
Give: 5:05
